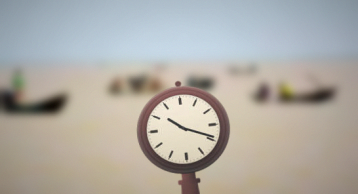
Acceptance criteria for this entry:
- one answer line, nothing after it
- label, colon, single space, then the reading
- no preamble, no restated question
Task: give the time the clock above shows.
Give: 10:19
